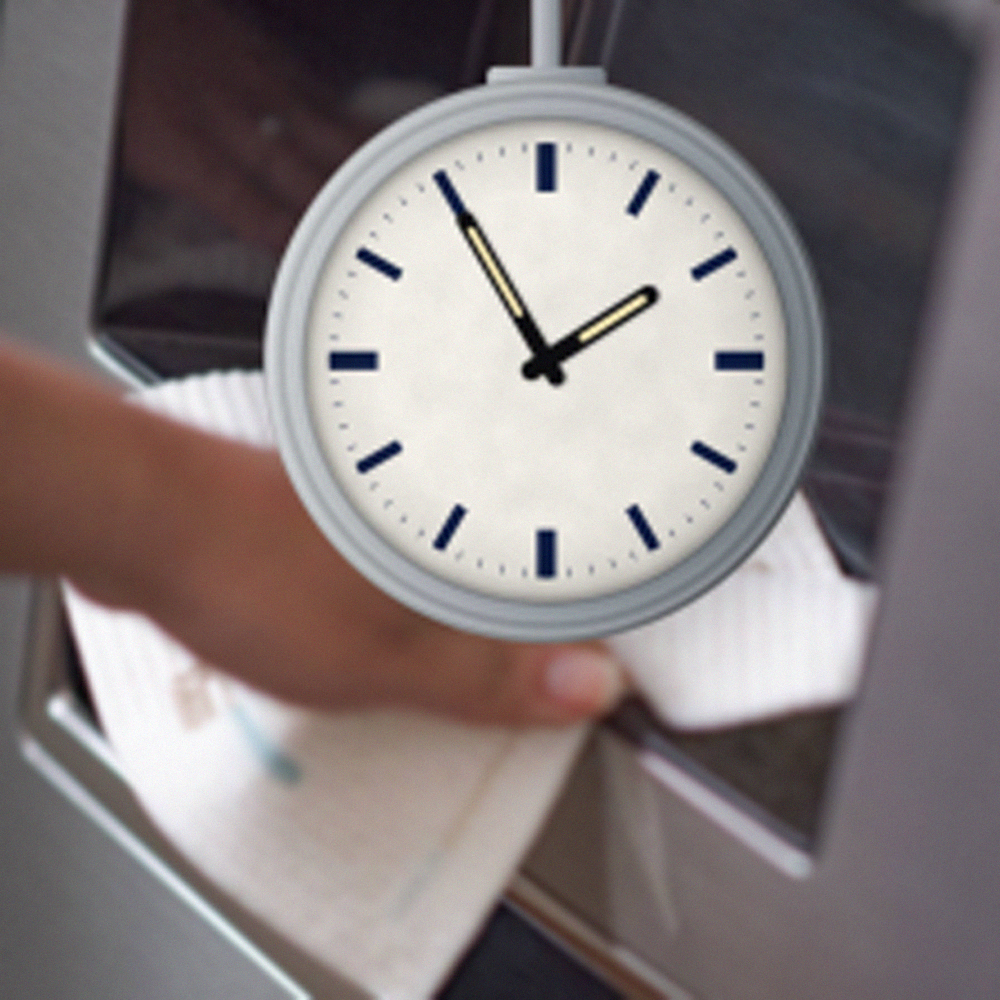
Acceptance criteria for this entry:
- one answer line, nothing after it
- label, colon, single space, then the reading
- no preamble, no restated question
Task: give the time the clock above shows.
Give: 1:55
